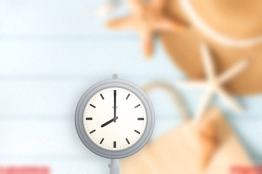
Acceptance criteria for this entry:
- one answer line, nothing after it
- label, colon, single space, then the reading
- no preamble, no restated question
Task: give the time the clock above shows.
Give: 8:00
